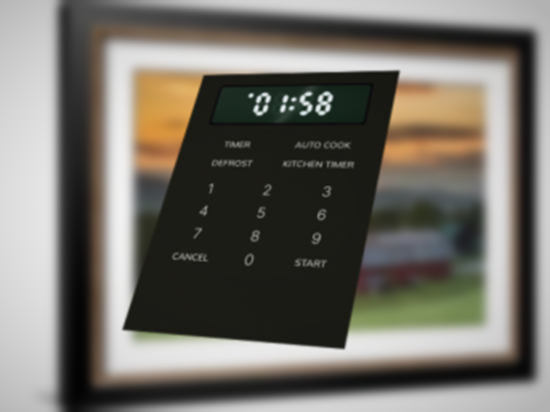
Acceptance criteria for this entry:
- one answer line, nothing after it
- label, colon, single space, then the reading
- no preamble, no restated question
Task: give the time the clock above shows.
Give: 1:58
